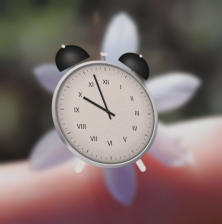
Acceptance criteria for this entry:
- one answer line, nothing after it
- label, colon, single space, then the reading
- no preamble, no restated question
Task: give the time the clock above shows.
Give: 9:57
